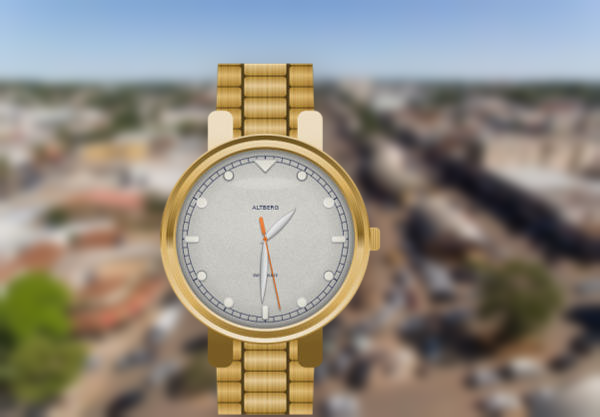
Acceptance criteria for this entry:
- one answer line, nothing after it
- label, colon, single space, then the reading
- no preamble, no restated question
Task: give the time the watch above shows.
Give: 1:30:28
